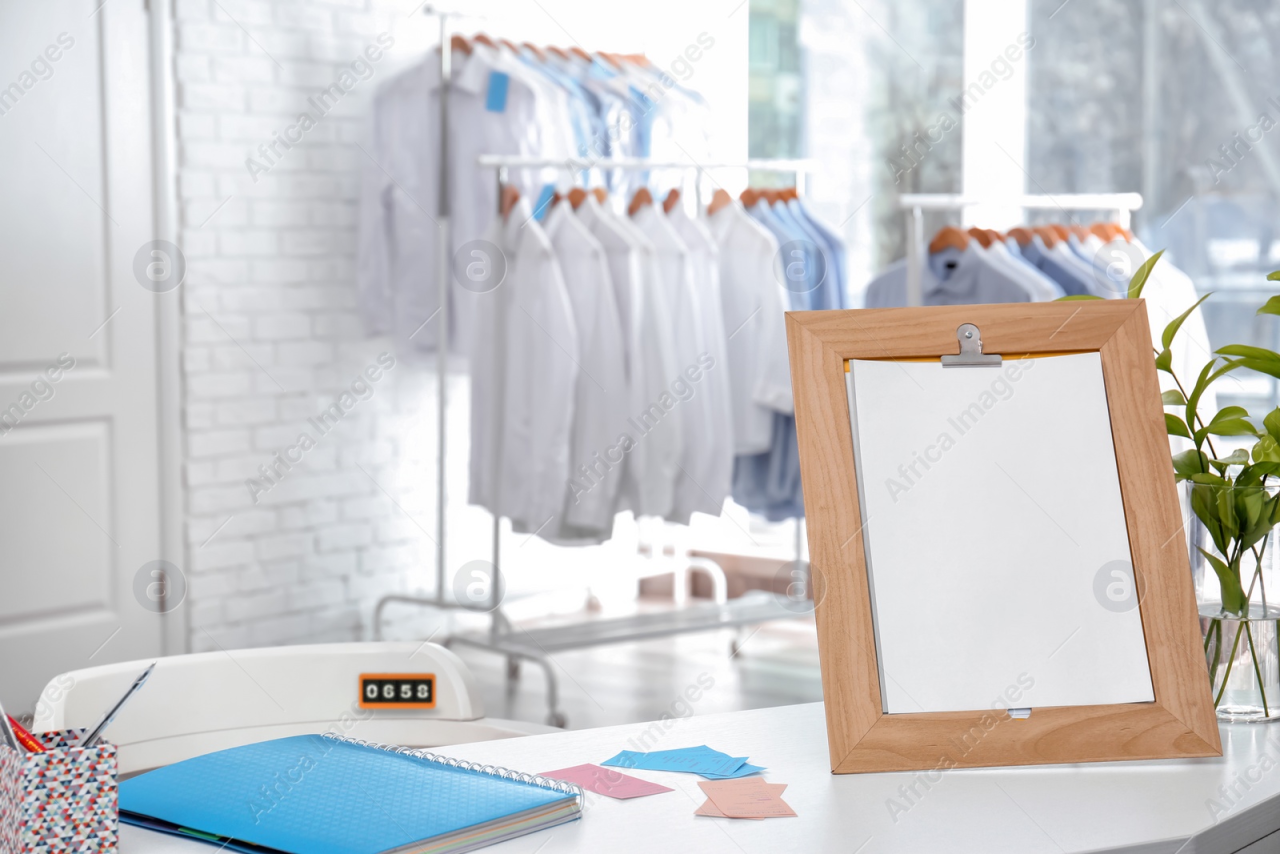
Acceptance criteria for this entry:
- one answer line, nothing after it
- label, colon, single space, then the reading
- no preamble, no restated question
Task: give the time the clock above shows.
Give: 6:58
